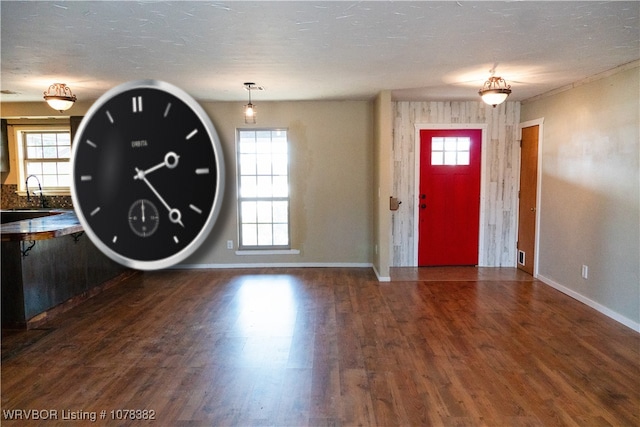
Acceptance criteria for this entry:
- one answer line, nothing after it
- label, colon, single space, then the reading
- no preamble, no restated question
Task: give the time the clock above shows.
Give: 2:23
